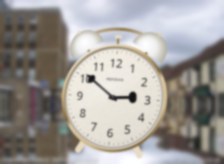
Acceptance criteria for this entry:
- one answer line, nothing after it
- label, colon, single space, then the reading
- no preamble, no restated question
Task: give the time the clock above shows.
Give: 2:51
